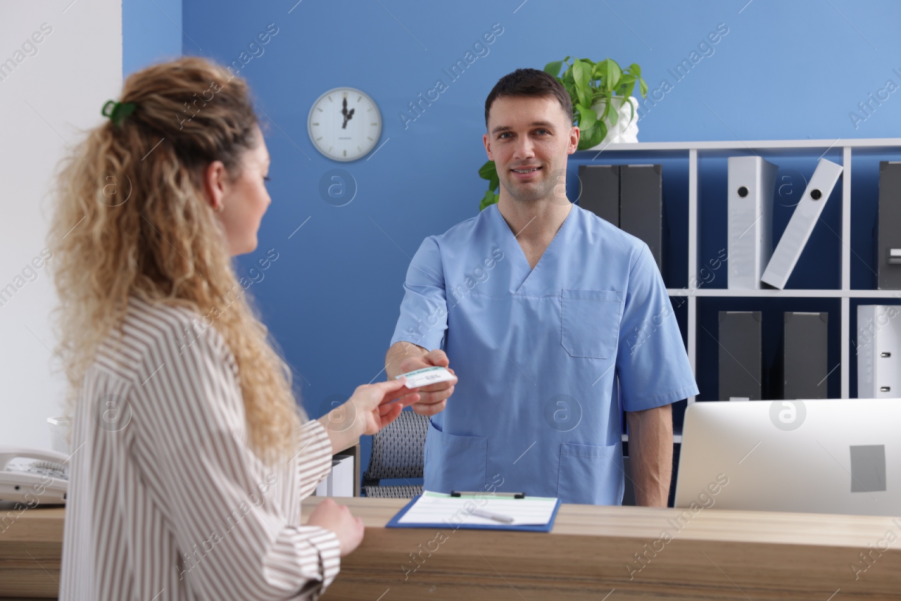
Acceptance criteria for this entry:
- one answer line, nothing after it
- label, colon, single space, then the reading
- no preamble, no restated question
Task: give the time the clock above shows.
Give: 1:00
